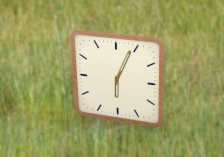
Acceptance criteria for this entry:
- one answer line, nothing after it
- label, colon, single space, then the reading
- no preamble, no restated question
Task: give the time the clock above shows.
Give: 6:04
